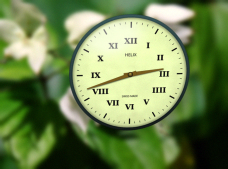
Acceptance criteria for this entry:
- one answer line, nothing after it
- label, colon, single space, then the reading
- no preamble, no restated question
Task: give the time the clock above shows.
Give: 2:42
